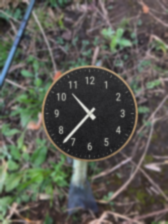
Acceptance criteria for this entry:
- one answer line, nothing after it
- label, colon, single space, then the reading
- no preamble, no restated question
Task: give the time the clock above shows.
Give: 10:37
